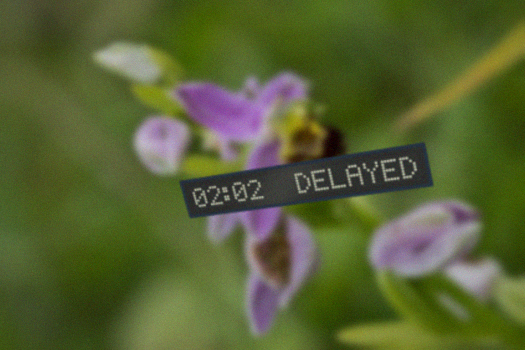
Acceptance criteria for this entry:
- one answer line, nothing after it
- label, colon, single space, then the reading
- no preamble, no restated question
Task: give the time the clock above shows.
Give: 2:02
